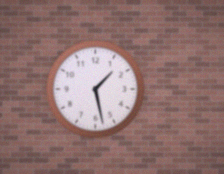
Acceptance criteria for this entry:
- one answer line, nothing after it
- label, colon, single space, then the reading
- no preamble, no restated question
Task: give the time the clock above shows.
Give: 1:28
